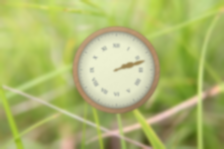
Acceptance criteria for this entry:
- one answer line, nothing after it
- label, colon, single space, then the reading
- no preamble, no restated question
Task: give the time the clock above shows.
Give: 2:12
